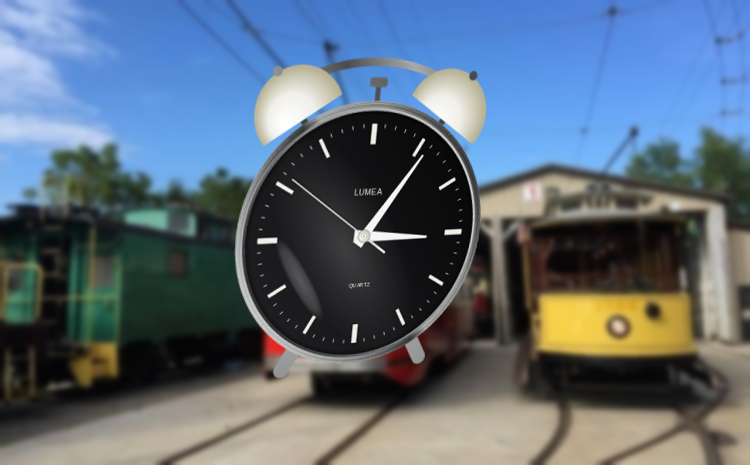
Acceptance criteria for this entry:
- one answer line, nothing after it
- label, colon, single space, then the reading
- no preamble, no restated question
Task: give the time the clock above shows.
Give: 3:05:51
